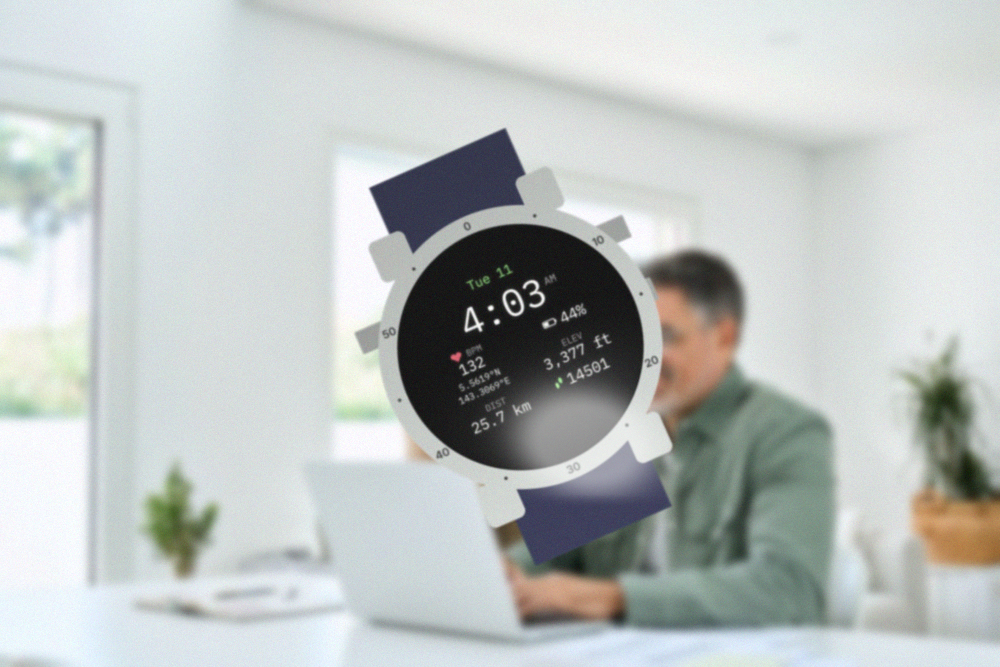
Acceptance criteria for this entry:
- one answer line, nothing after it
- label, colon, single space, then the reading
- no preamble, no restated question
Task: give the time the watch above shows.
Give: 4:03
